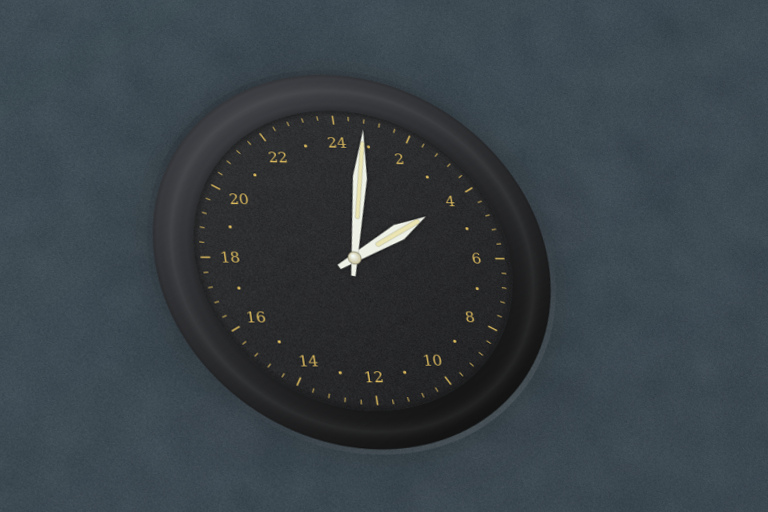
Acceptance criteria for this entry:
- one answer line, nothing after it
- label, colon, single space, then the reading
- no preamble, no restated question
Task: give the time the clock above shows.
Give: 4:02
